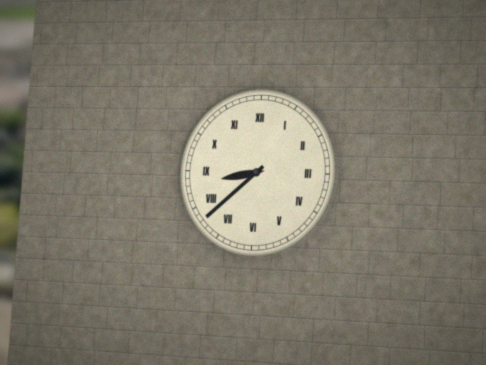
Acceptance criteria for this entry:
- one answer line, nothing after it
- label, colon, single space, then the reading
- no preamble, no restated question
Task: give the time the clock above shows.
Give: 8:38
